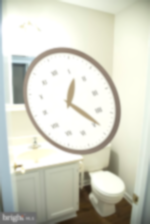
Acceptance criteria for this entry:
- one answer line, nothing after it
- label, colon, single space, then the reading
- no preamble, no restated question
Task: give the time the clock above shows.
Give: 1:24
